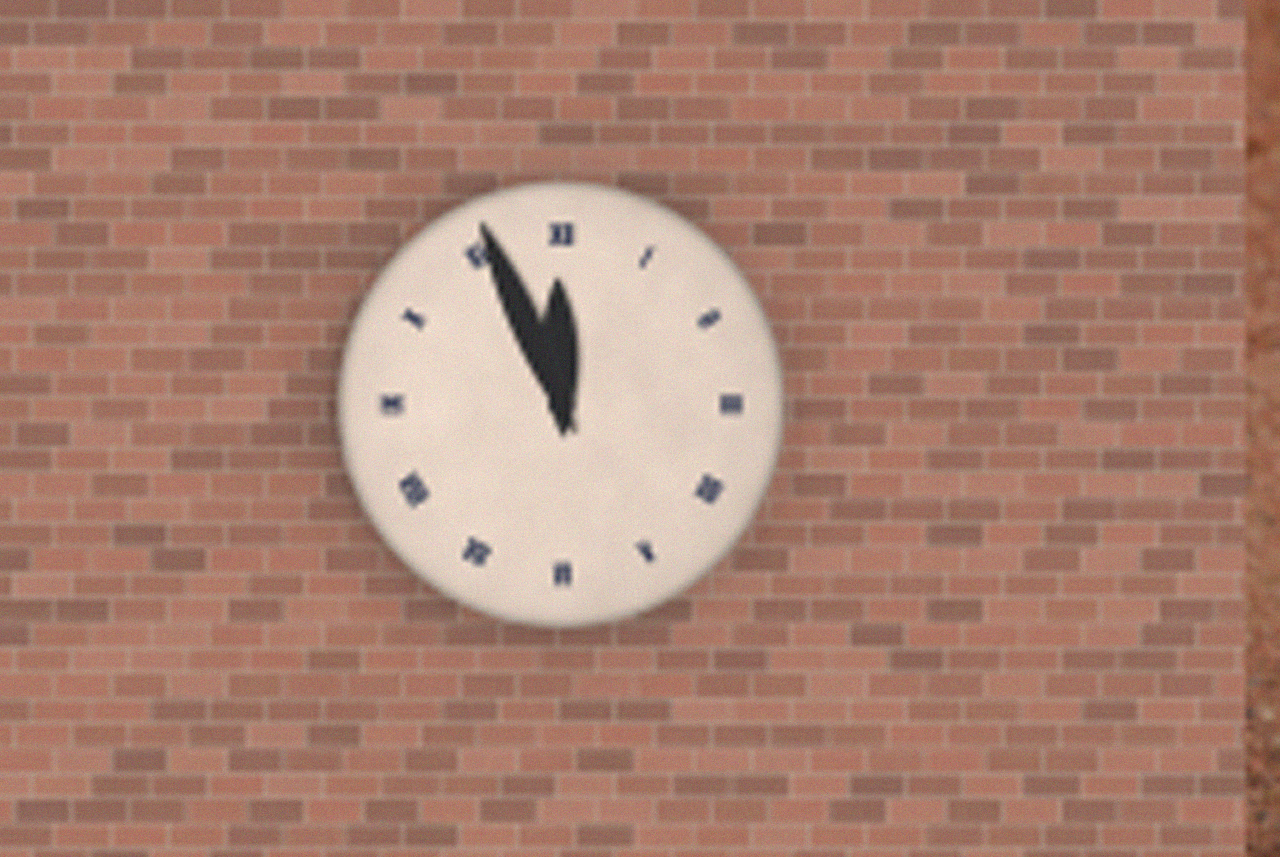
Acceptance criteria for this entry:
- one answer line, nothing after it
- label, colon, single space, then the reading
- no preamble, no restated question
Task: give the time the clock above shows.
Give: 11:56
